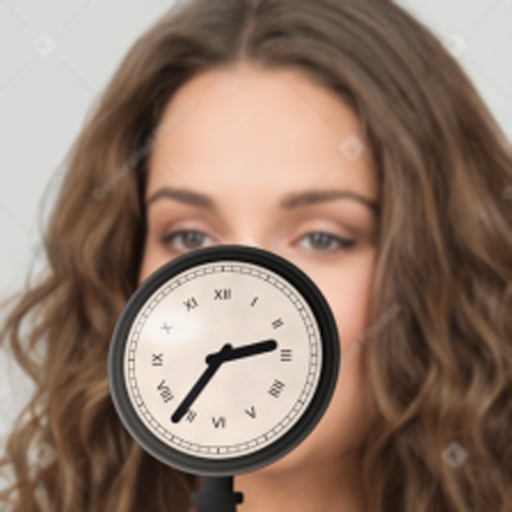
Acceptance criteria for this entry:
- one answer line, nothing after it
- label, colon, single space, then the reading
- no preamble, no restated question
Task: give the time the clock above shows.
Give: 2:36
